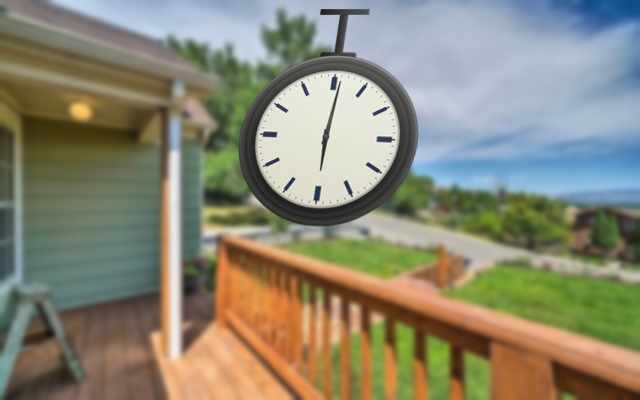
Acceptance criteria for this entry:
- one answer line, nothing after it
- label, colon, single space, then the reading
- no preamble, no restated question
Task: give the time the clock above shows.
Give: 6:01
